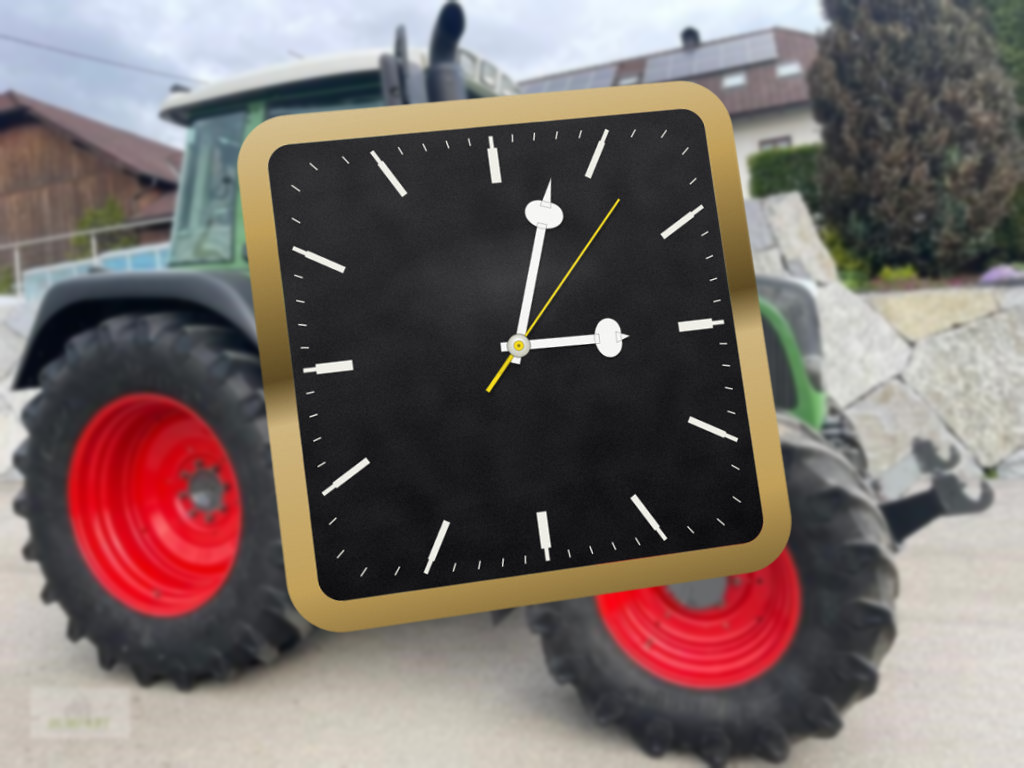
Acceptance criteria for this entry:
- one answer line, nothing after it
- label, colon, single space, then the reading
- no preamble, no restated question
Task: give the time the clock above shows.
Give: 3:03:07
